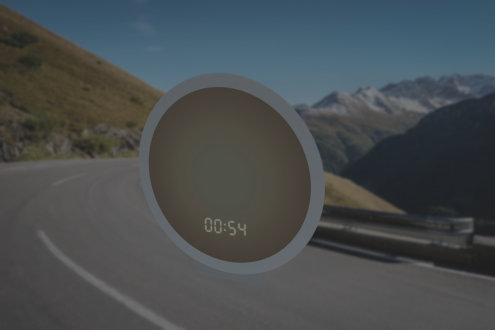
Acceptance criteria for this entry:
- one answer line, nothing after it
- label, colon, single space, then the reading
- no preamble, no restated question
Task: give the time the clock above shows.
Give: 0:54
